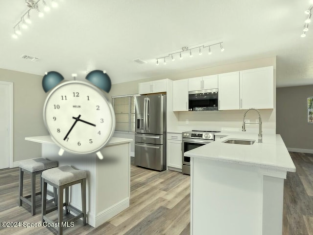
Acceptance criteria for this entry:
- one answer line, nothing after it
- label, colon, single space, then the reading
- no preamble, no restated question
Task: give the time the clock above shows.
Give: 3:36
